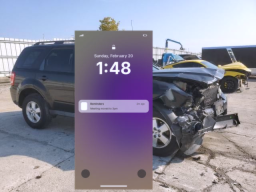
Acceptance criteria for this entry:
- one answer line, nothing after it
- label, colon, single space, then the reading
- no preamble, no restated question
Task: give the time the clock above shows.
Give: 1:48
